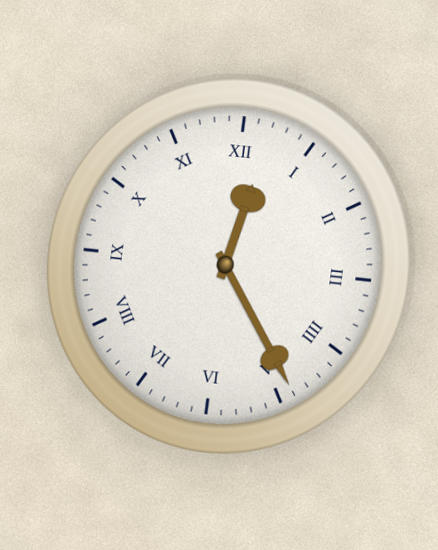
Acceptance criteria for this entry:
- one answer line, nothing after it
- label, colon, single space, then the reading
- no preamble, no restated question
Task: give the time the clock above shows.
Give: 12:24
